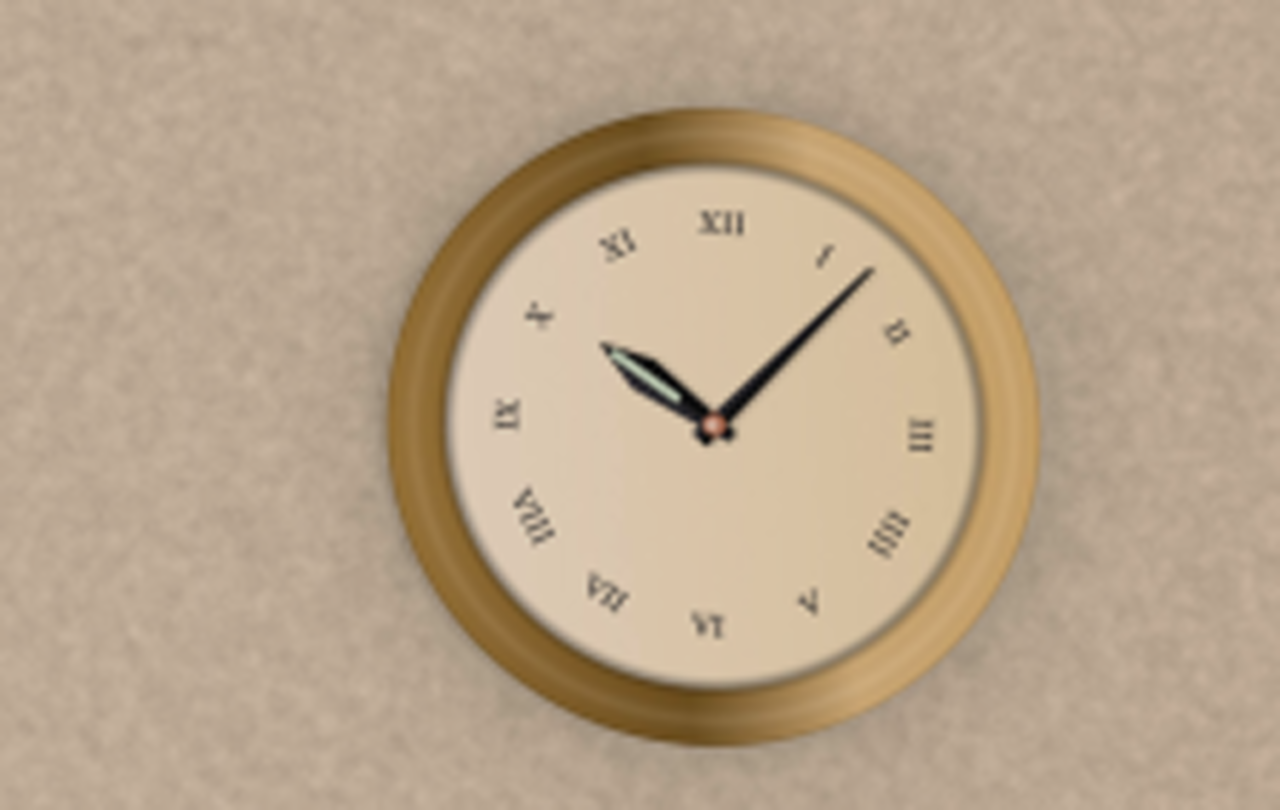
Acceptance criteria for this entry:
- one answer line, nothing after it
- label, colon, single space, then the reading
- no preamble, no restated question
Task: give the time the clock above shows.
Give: 10:07
